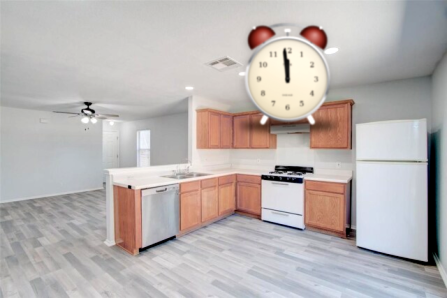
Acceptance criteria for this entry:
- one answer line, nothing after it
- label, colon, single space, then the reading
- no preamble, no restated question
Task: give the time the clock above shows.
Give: 11:59
